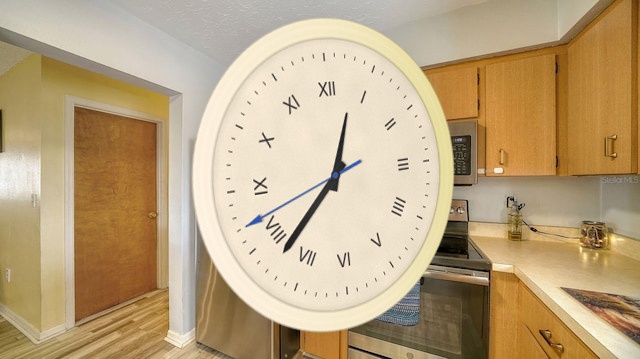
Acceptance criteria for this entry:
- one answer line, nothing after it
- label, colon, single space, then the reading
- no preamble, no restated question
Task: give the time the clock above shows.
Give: 12:37:42
